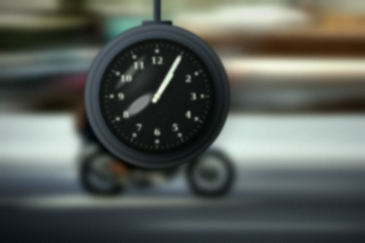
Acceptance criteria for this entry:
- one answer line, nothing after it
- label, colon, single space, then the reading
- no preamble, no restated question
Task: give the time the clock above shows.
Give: 1:05
